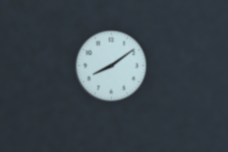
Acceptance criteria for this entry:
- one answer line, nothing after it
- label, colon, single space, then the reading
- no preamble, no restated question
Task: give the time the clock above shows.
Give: 8:09
